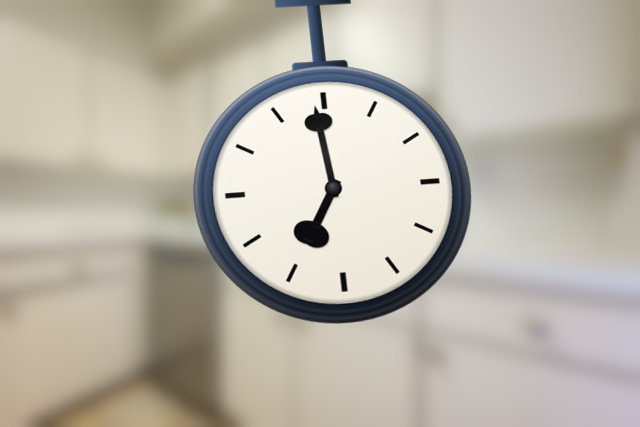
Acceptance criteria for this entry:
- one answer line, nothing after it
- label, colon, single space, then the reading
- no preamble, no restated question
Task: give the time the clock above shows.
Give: 6:59
